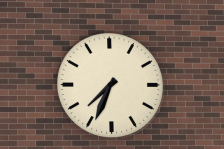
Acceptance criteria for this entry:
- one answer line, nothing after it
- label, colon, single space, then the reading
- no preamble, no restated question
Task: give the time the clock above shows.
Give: 7:34
